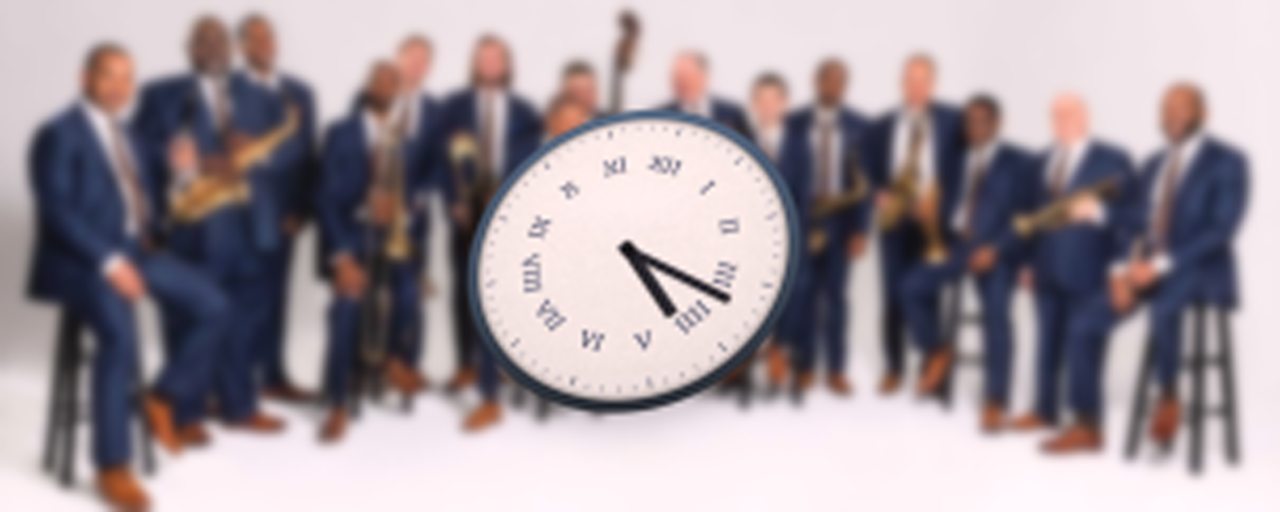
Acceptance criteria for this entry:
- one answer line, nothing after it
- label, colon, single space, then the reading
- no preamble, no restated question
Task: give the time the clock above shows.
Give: 4:17
